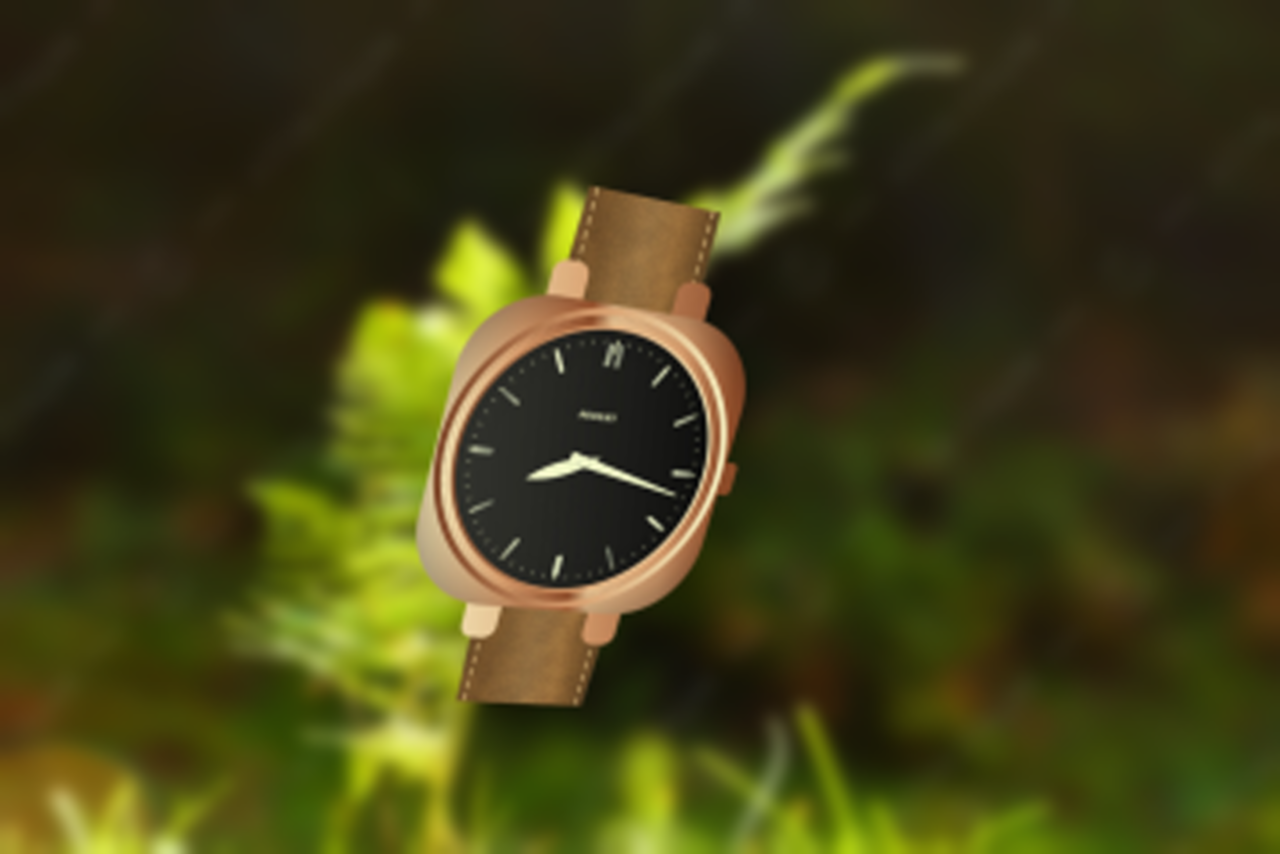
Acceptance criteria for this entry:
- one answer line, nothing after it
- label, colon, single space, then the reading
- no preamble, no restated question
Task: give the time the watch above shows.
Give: 8:17
